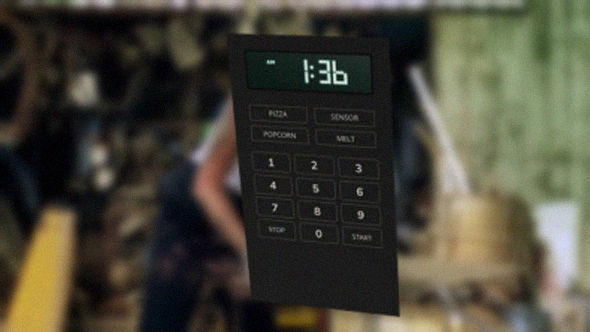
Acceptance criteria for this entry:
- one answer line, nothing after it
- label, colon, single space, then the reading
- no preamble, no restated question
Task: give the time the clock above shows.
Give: 1:36
